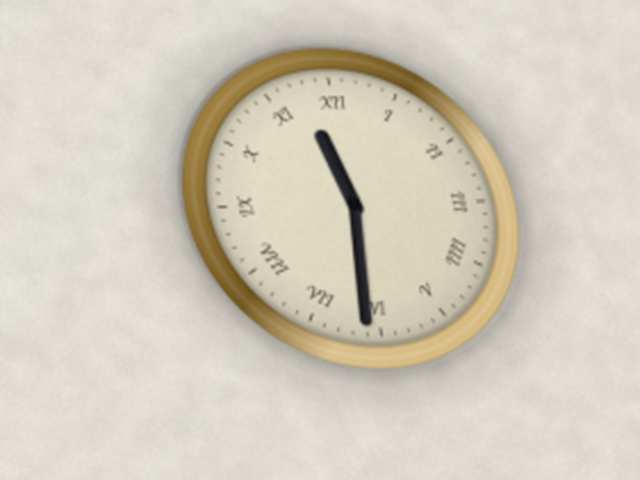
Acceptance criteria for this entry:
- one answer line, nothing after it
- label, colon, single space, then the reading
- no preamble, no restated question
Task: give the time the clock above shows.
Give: 11:31
